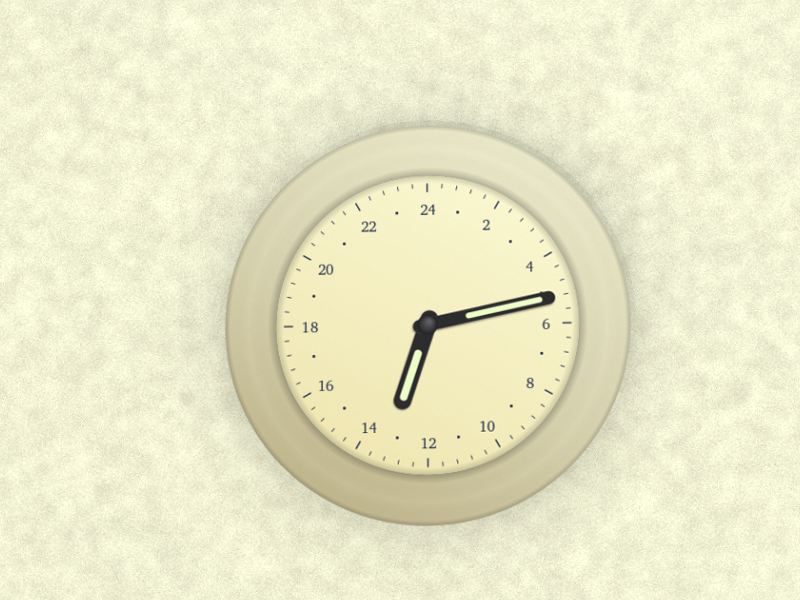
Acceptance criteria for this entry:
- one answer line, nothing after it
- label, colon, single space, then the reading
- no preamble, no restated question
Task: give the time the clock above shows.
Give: 13:13
